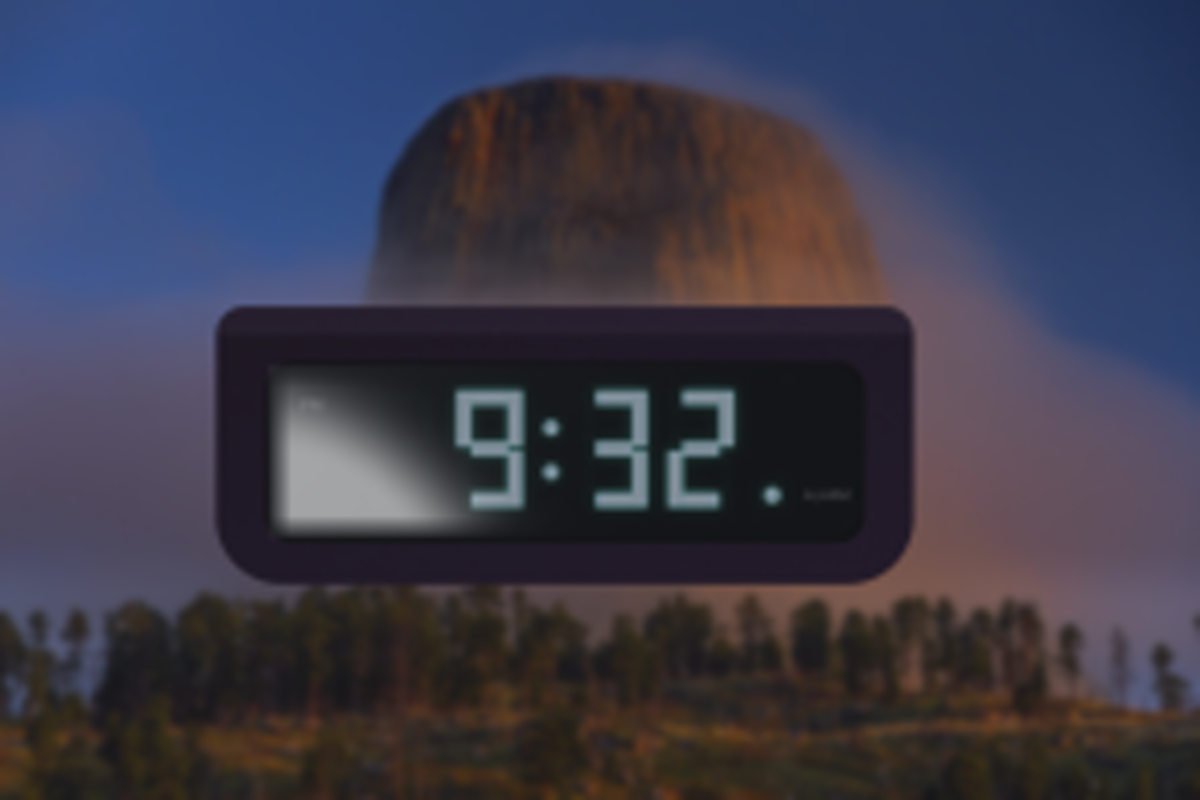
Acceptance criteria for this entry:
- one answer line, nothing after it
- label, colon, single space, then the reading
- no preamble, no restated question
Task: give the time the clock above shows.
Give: 9:32
